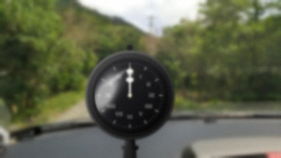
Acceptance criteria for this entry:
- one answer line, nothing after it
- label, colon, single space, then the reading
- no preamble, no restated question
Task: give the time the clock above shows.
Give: 12:00
